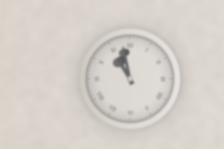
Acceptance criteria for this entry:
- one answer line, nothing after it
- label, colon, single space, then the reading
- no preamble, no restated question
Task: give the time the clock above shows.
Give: 10:58
